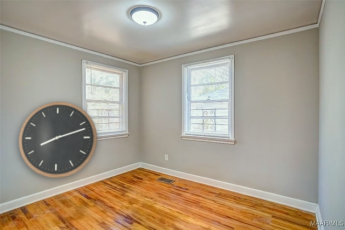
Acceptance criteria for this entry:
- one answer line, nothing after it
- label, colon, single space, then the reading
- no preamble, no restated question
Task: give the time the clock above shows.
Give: 8:12
